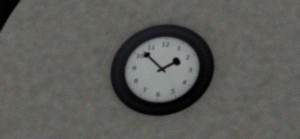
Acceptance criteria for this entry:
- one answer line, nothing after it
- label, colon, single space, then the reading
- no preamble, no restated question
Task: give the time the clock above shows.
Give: 1:52
